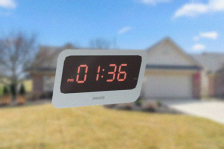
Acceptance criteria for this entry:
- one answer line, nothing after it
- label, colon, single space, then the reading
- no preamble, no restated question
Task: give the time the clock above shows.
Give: 1:36
